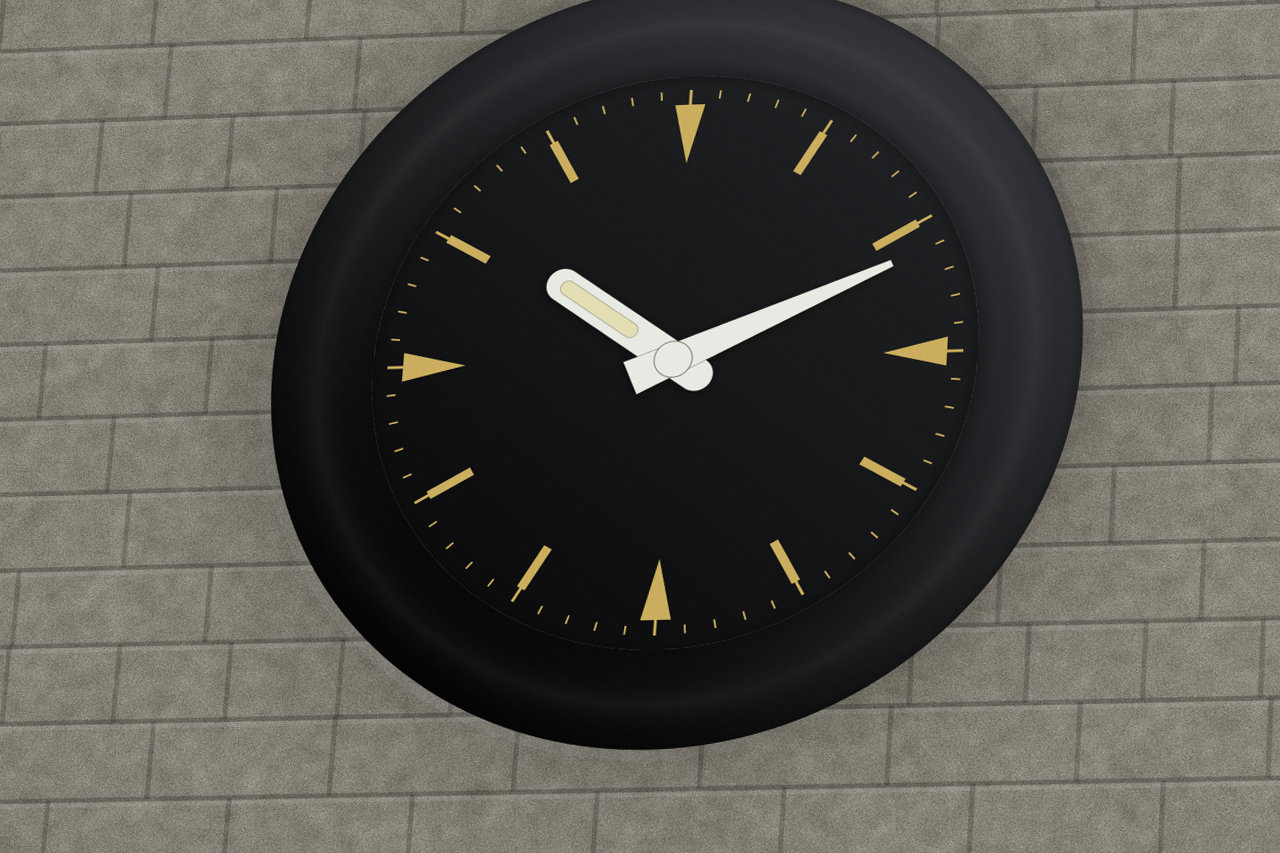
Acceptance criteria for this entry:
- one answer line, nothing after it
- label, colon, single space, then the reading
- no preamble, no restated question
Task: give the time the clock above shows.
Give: 10:11
